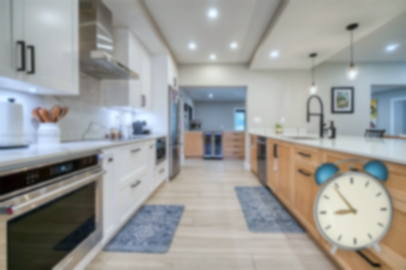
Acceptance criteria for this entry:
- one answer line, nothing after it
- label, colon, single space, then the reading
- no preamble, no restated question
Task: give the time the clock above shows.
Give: 8:54
